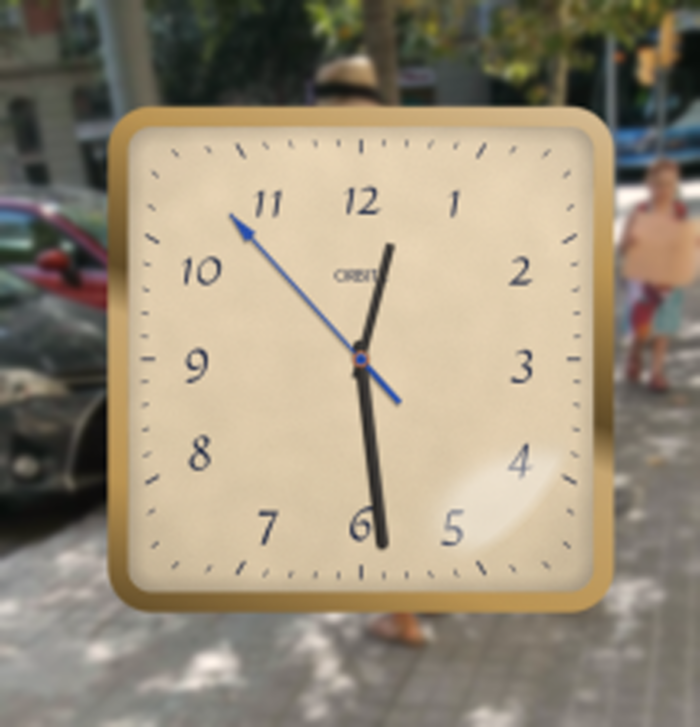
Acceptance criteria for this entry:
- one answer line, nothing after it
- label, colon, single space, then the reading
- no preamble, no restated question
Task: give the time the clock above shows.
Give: 12:28:53
